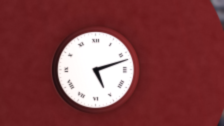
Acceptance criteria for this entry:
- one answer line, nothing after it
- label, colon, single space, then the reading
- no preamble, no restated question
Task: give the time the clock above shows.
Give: 5:12
